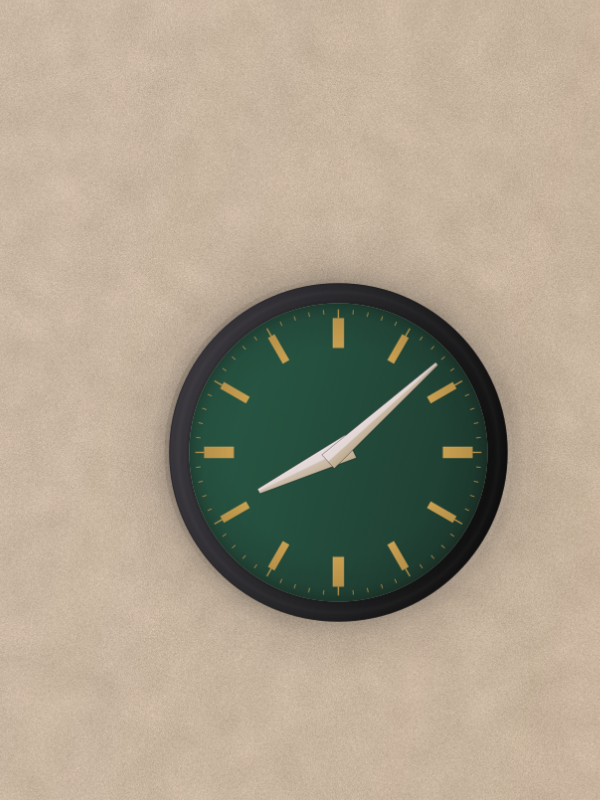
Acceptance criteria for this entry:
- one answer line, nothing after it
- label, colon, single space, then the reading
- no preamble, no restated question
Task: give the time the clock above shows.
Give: 8:08
